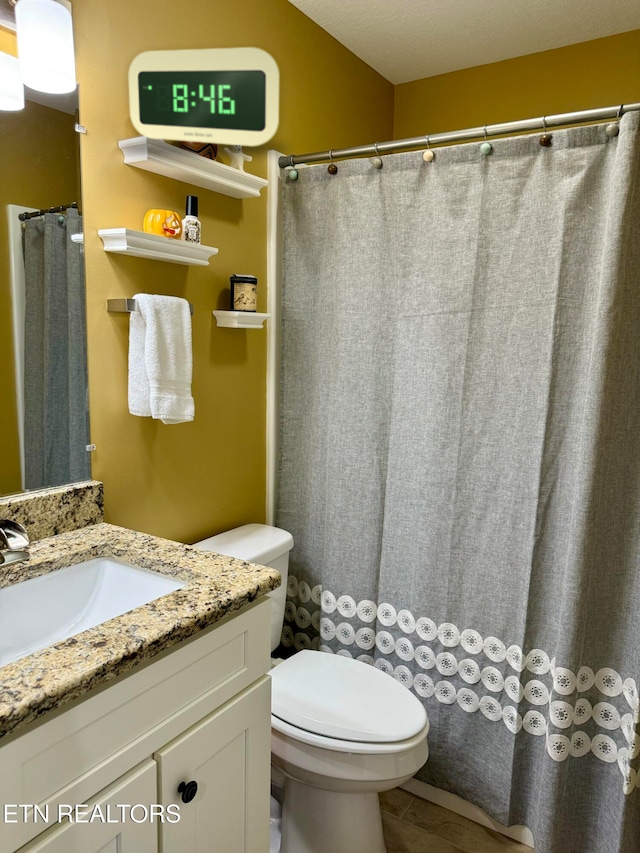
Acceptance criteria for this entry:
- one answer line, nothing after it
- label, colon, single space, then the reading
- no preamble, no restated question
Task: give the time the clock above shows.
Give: 8:46
